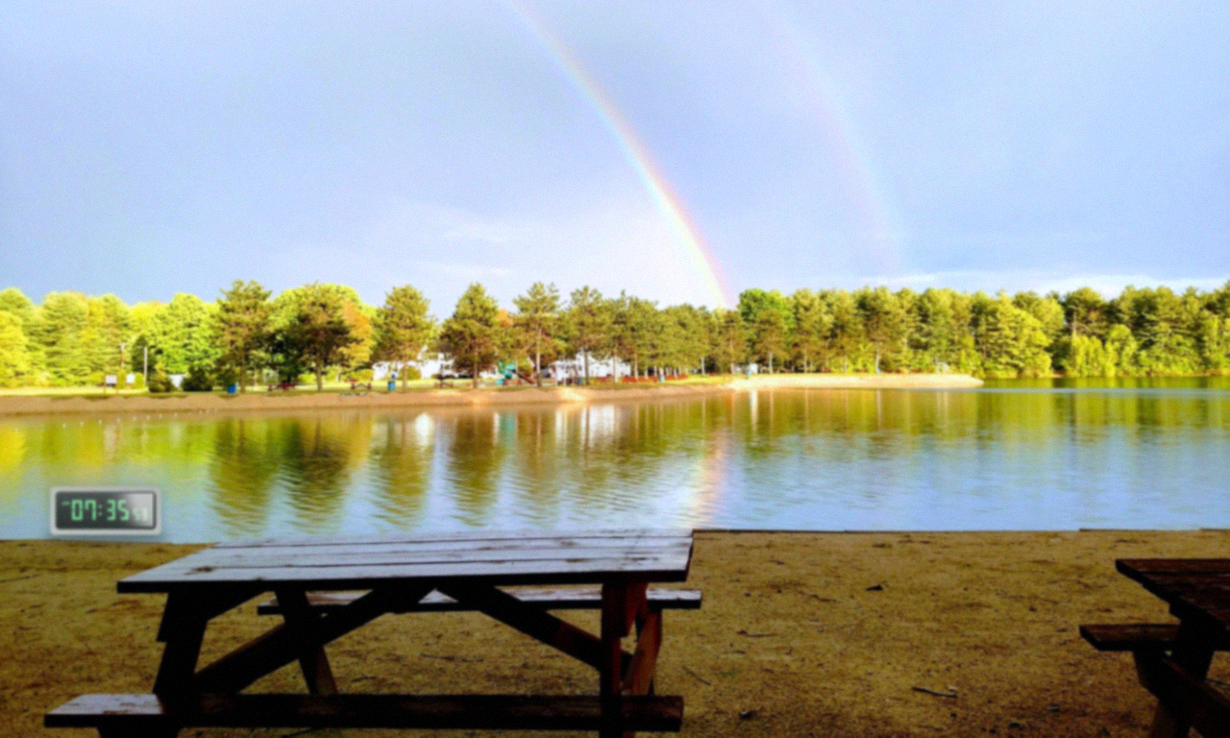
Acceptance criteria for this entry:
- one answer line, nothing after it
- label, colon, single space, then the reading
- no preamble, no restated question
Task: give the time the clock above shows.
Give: 7:35
